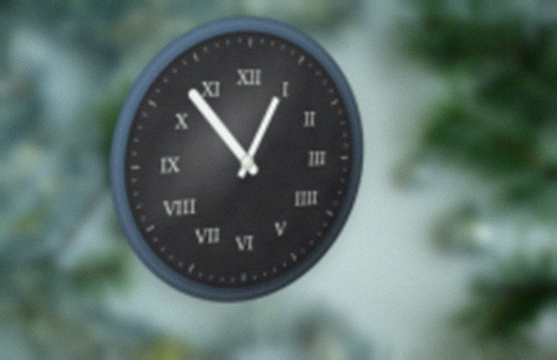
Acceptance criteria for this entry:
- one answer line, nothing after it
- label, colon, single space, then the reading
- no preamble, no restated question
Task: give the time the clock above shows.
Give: 12:53
